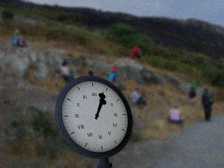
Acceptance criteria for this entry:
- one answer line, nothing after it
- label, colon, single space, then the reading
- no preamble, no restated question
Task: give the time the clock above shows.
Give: 1:04
